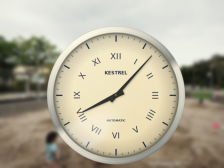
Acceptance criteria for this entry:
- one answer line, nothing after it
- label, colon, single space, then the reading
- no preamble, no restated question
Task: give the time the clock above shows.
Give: 8:07
